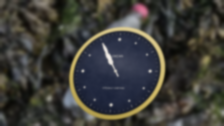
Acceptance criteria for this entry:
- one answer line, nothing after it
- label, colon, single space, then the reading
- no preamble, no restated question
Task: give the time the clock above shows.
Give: 10:55
